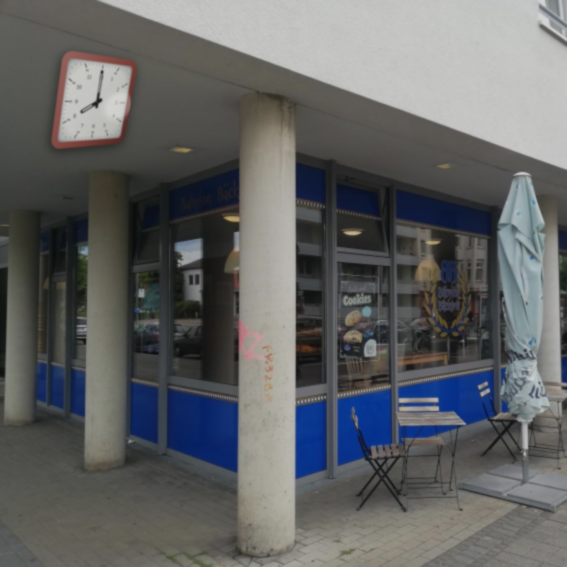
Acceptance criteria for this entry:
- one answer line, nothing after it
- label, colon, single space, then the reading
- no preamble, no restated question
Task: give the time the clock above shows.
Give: 8:00
